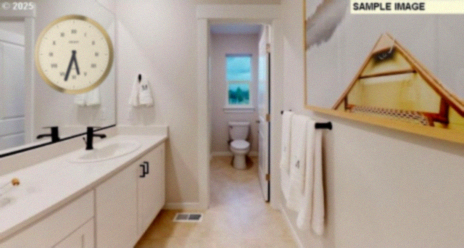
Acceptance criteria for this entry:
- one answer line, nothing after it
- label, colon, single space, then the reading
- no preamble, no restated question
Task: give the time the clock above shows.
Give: 5:33
